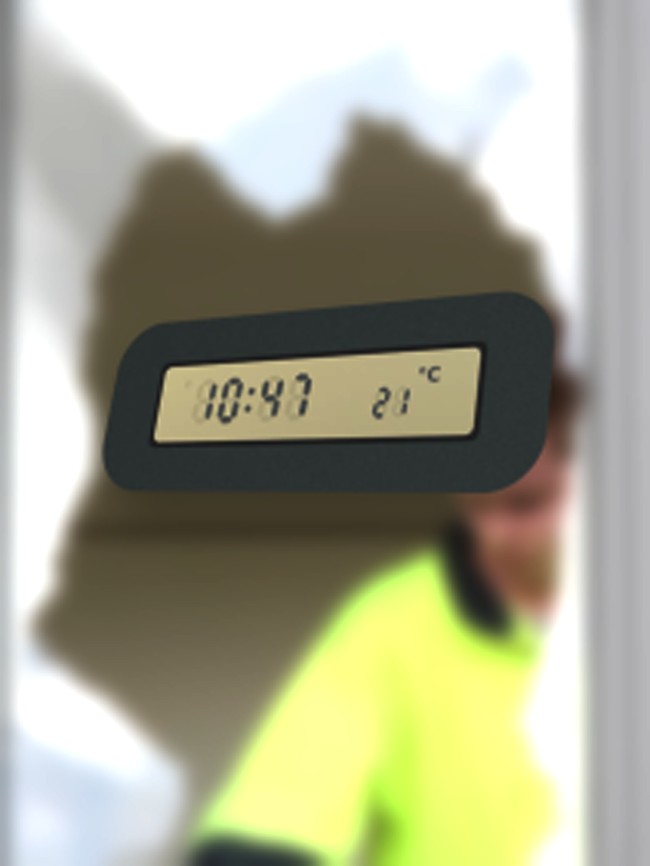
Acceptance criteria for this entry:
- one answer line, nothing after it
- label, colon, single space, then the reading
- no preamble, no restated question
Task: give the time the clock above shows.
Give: 10:47
